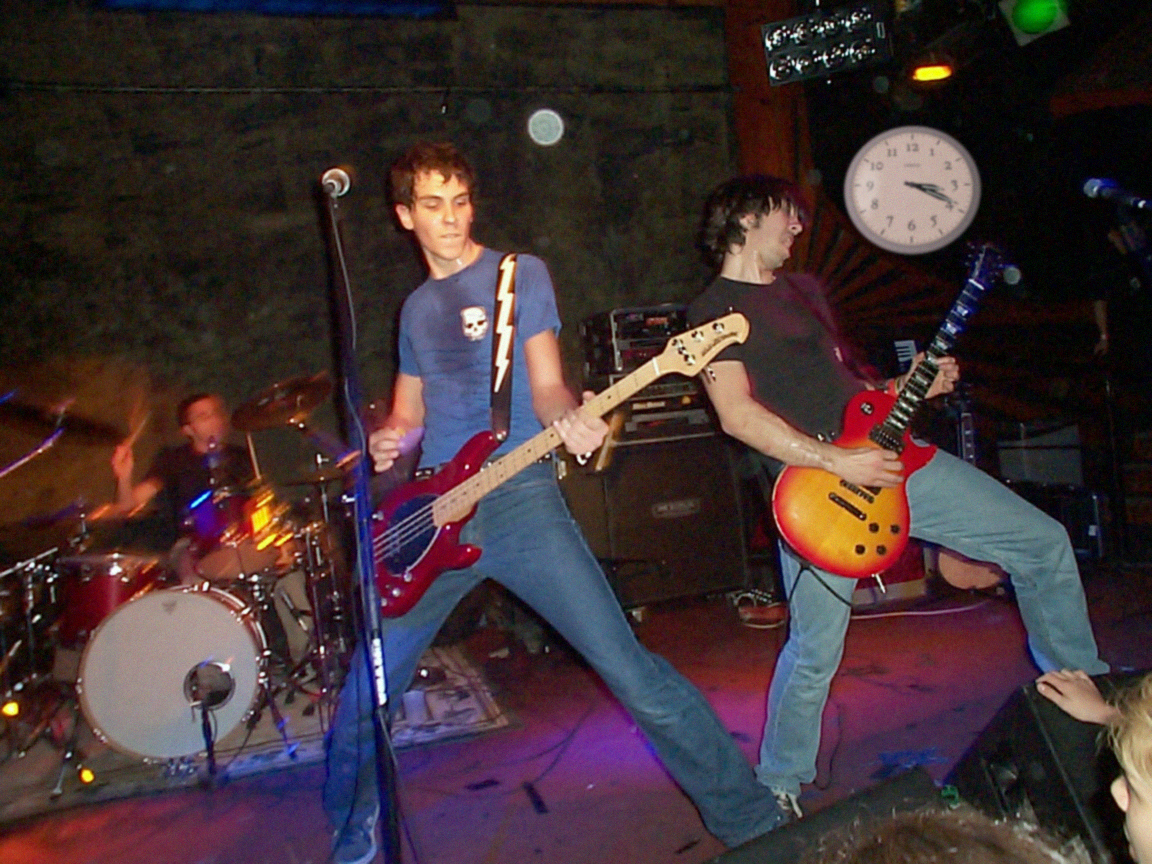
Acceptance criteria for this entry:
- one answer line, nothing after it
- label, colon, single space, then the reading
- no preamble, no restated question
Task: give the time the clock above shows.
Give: 3:19
